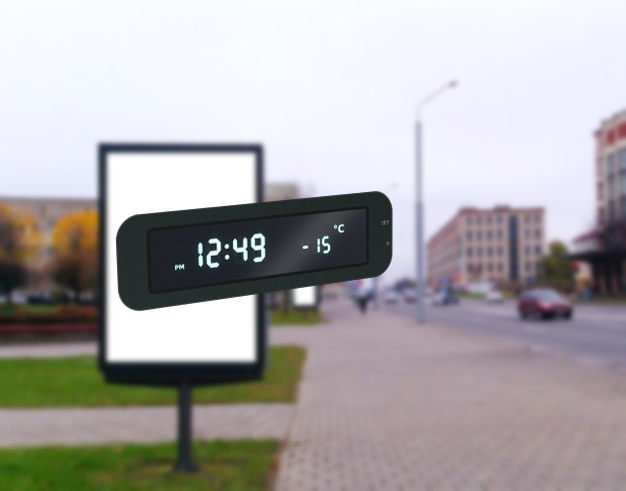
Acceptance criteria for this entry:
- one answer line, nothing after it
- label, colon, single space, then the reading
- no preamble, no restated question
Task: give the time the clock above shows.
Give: 12:49
